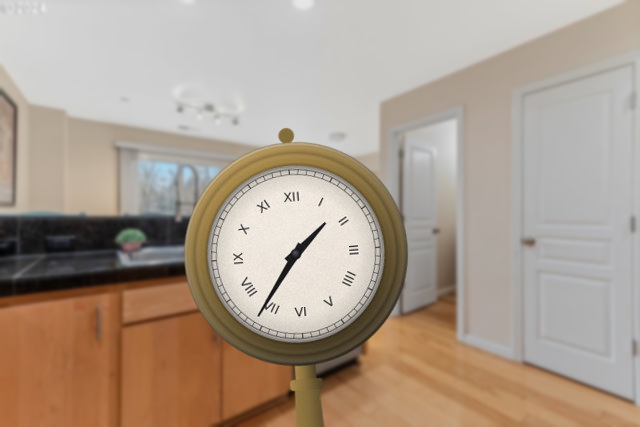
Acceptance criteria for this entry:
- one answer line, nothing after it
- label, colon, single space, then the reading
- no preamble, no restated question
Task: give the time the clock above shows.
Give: 1:36
